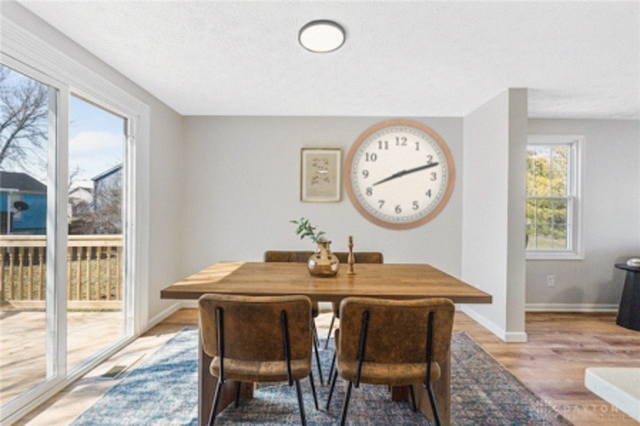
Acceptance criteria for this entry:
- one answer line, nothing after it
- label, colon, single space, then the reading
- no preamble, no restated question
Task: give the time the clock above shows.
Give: 8:12
